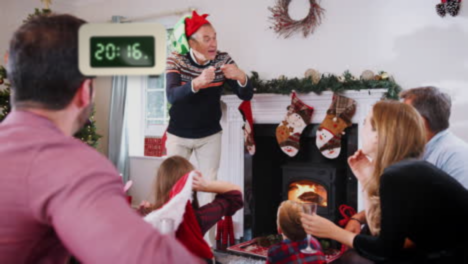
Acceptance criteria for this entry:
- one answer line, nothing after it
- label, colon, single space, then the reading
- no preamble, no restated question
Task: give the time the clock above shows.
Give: 20:16
